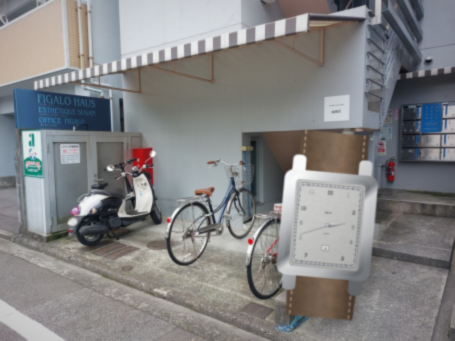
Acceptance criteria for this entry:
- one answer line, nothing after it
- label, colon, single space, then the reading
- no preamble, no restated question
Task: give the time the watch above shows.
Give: 2:41
